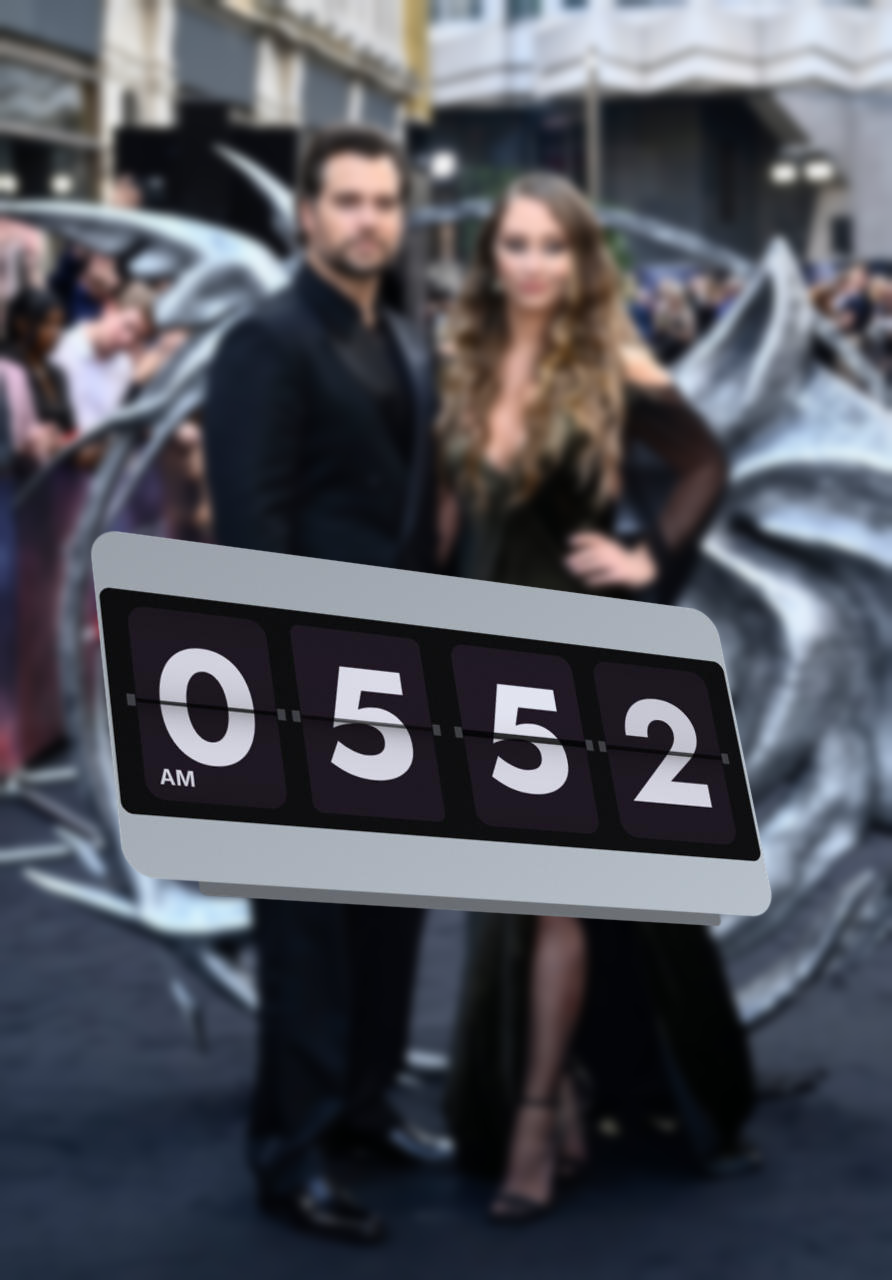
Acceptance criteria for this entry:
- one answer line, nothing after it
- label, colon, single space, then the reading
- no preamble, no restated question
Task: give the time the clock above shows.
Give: 5:52
